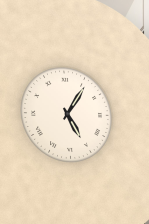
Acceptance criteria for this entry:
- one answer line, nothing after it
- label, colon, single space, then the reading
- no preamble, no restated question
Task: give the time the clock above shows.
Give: 5:06
